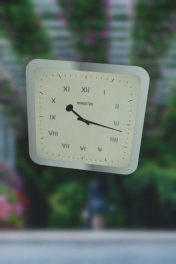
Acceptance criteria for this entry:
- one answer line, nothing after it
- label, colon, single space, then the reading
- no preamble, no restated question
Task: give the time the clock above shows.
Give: 10:17
